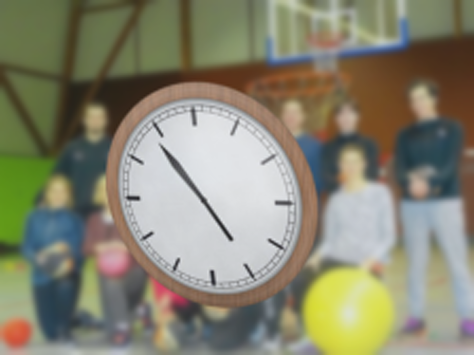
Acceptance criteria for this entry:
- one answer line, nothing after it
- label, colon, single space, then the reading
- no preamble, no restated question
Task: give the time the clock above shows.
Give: 4:54
